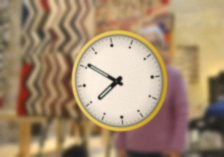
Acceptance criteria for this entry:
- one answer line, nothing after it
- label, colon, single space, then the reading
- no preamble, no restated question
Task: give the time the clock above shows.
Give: 7:51
